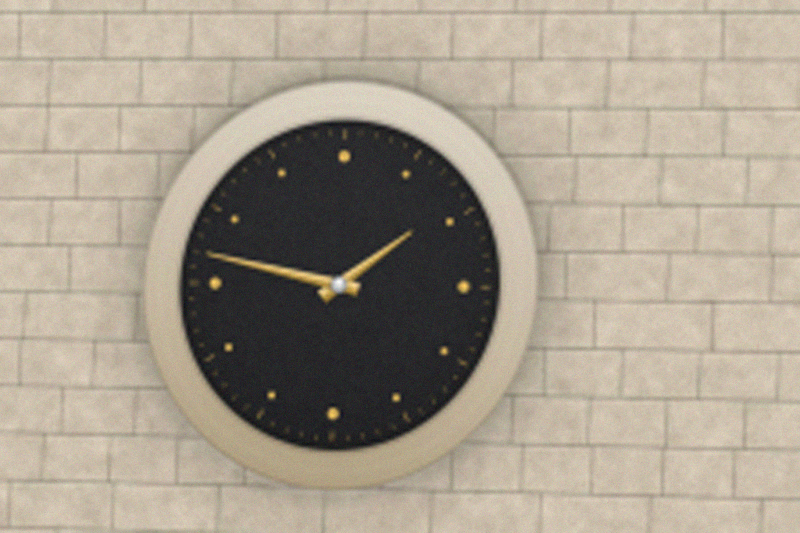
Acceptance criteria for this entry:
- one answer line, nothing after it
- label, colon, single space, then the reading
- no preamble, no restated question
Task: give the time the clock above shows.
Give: 1:47
